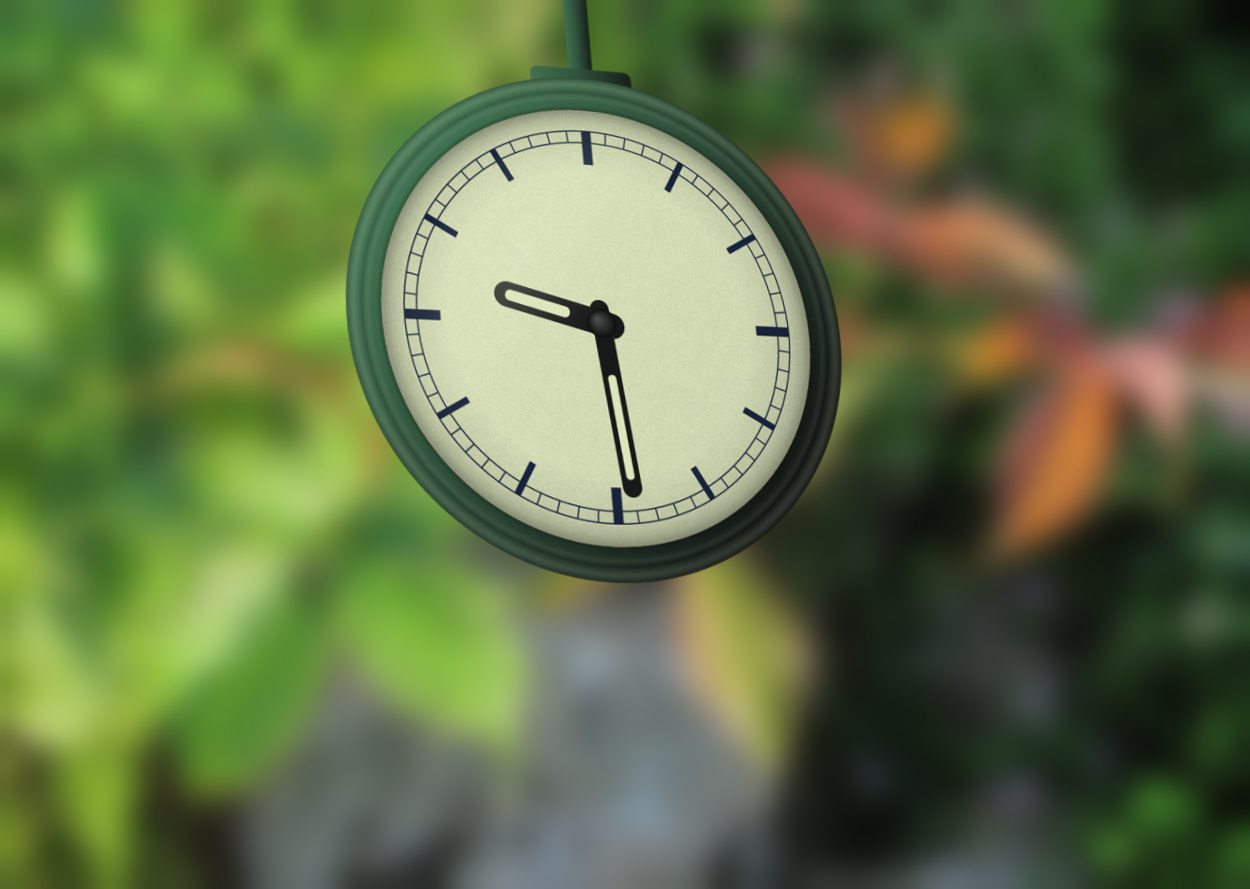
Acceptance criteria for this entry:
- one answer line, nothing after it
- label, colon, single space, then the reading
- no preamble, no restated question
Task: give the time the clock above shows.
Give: 9:29
